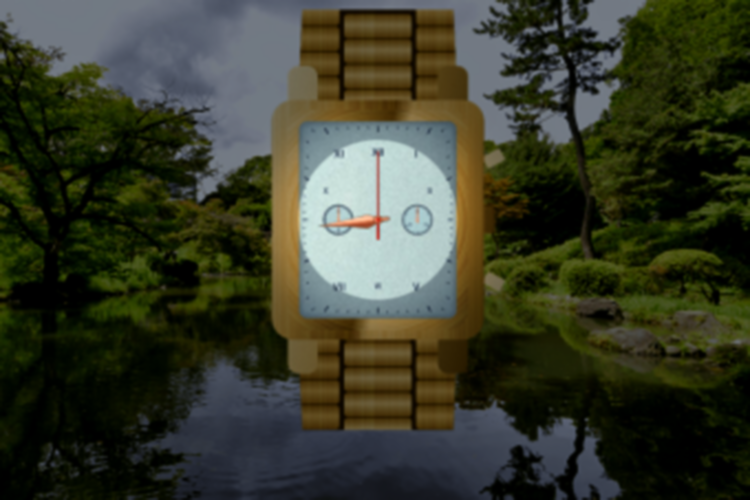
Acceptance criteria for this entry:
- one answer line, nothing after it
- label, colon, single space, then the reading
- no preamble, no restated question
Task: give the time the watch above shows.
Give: 8:44
